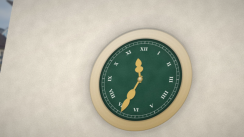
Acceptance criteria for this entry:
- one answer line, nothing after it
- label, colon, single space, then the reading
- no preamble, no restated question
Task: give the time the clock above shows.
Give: 11:34
